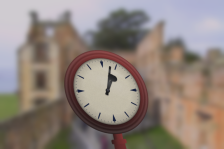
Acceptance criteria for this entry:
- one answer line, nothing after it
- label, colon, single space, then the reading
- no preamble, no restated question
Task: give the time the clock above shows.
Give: 1:03
